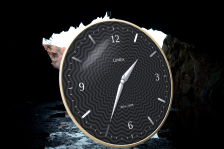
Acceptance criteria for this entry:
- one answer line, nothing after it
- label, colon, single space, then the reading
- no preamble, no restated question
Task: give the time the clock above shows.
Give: 1:35
